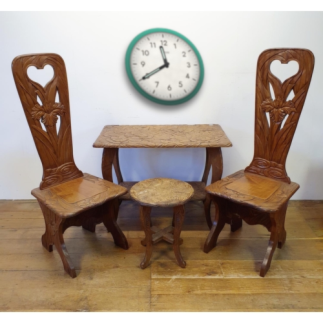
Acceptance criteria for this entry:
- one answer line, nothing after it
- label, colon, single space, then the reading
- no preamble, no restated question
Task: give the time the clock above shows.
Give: 11:40
